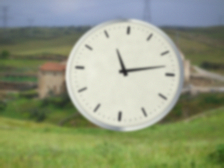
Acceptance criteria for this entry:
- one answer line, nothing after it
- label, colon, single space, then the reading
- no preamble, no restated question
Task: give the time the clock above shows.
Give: 11:13
